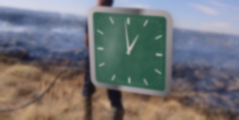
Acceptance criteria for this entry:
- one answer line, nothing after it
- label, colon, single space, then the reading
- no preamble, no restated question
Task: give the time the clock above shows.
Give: 12:59
